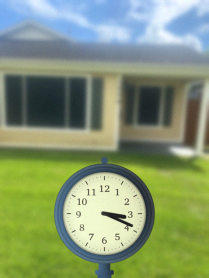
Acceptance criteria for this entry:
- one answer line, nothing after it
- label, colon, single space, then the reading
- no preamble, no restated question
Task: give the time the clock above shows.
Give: 3:19
